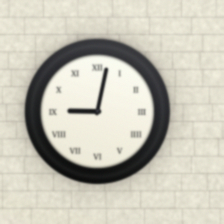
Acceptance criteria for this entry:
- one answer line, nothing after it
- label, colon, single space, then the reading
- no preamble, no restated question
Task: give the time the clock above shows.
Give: 9:02
